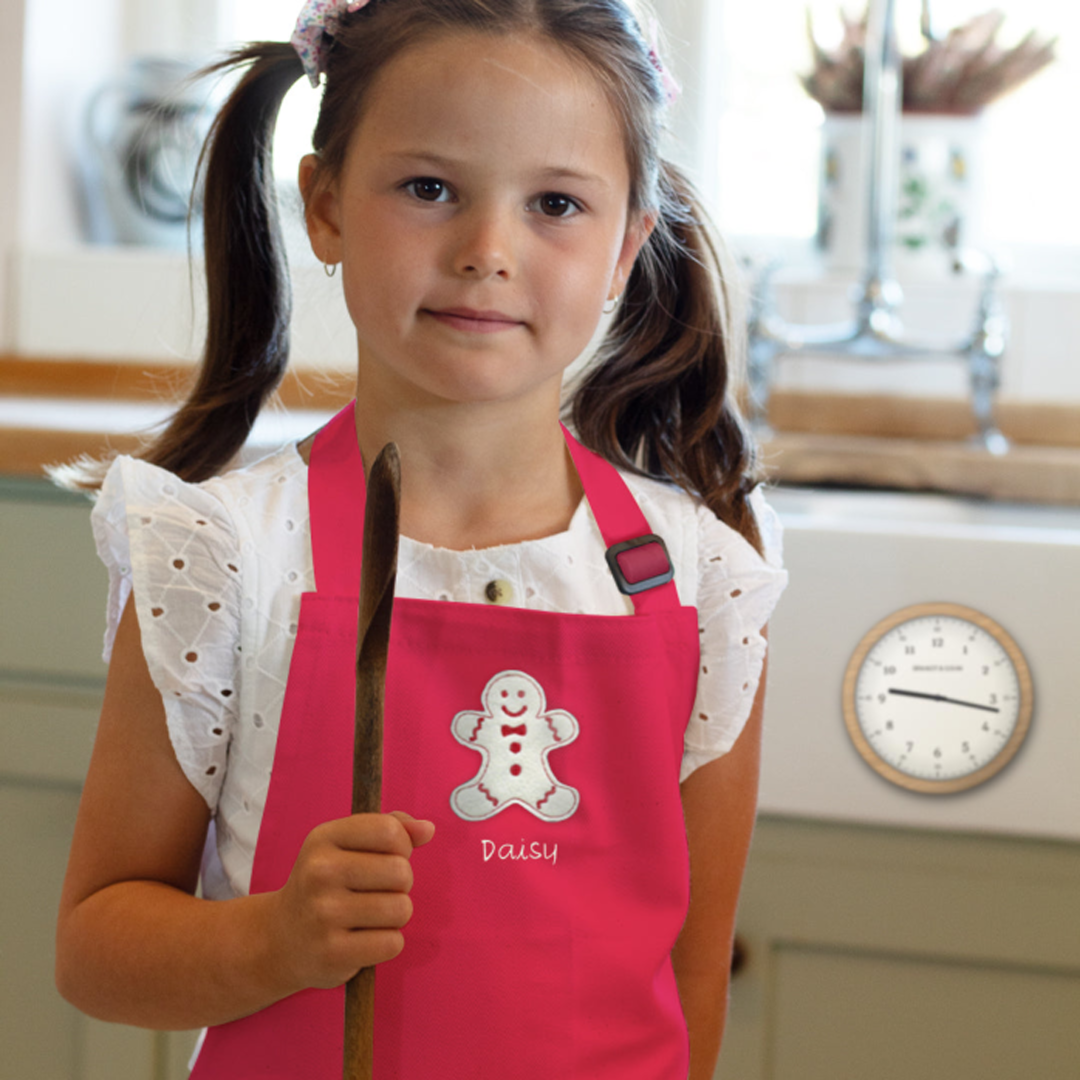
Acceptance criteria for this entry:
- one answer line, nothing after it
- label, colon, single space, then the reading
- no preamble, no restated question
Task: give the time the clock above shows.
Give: 9:17
